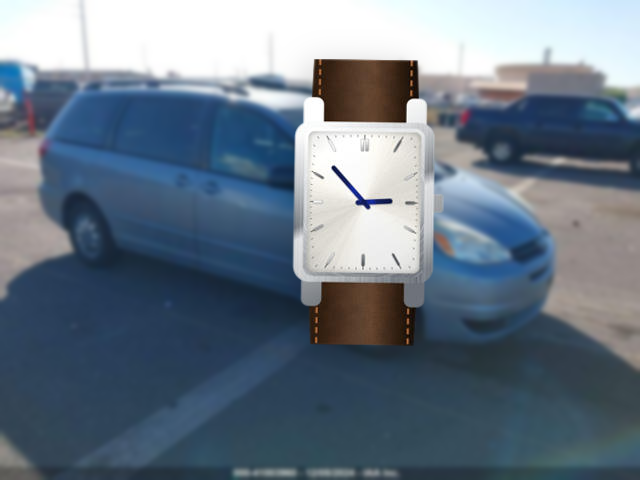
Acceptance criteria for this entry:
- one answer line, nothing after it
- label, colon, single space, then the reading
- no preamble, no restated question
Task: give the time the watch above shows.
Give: 2:53
